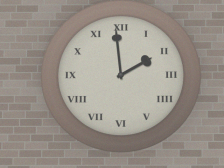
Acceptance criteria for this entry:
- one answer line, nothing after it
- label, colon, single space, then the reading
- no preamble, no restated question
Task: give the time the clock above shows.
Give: 1:59
